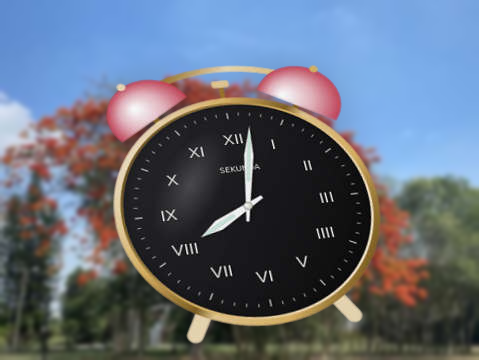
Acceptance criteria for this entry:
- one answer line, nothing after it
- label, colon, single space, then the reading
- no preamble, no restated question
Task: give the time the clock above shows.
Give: 8:02
